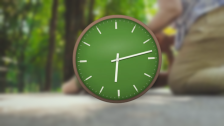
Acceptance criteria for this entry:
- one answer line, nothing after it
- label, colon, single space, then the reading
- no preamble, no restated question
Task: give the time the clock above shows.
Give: 6:13
